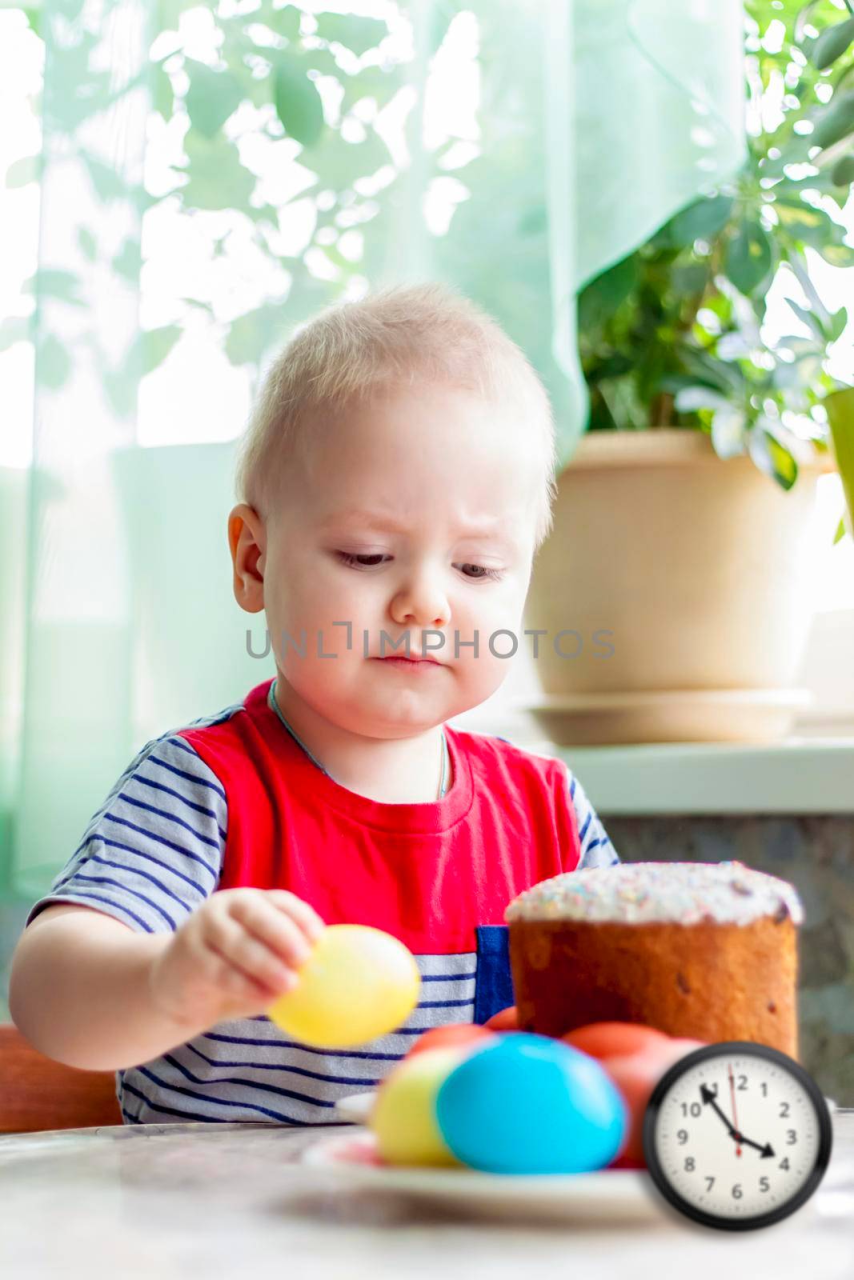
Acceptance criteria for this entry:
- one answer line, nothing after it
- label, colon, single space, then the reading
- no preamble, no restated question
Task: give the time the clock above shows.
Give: 3:53:59
